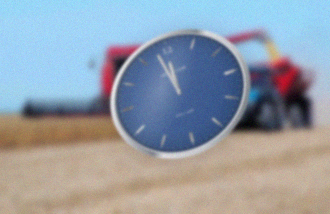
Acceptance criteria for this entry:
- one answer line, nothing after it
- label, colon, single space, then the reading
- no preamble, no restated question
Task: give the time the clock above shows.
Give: 11:58
